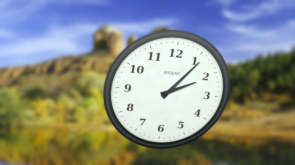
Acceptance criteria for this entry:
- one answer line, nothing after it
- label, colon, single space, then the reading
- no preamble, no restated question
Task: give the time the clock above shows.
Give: 2:06
